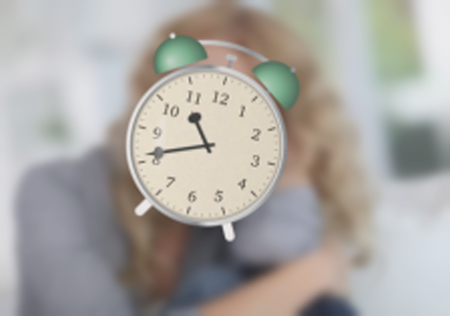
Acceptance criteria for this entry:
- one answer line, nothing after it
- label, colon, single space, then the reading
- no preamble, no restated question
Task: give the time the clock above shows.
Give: 10:41
